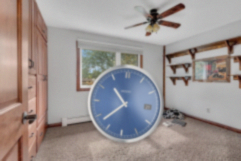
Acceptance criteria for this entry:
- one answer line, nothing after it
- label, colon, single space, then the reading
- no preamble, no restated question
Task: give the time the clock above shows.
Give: 10:38
